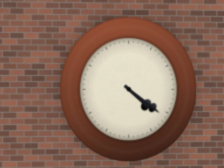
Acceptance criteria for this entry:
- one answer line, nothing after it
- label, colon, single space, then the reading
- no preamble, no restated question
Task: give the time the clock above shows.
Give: 4:21
